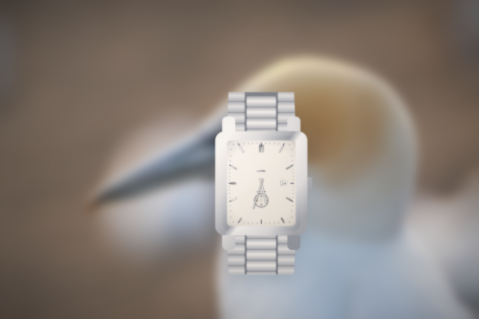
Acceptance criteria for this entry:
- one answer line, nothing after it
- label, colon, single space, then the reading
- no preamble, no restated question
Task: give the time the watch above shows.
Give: 5:33
